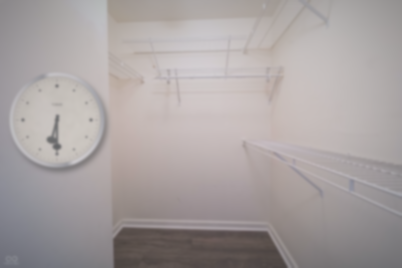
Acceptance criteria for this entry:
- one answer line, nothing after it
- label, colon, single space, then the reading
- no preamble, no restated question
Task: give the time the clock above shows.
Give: 6:30
